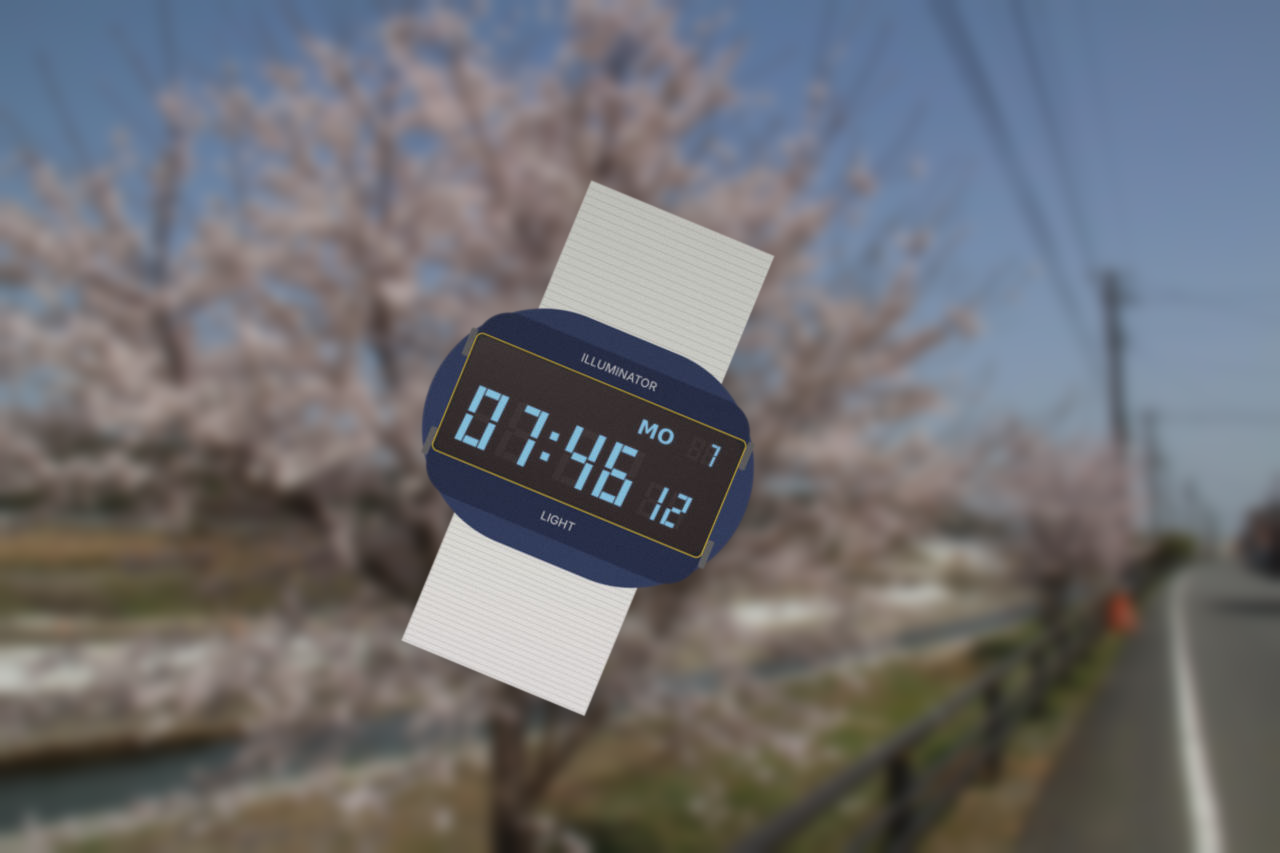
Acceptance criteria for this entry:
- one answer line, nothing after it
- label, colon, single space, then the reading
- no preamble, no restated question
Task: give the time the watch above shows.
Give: 7:46:12
